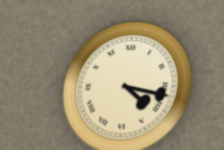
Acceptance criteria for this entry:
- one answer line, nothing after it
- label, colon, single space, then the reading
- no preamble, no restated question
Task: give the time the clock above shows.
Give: 4:17
